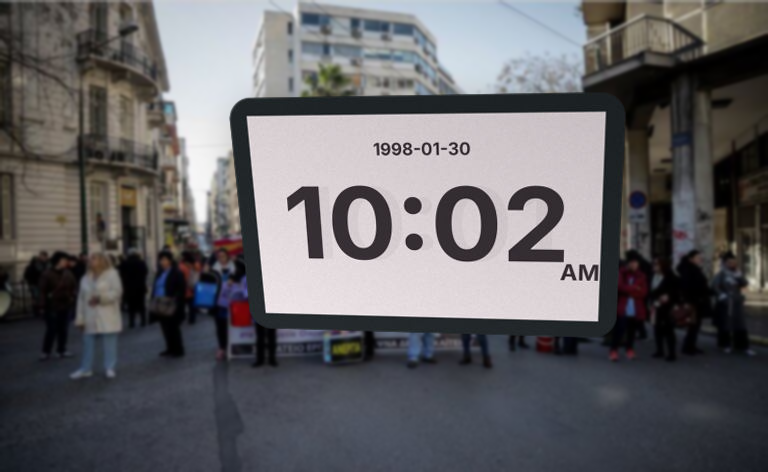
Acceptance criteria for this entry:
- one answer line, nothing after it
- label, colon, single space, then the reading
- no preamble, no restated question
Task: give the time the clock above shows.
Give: 10:02
